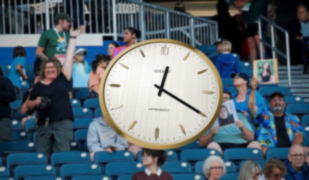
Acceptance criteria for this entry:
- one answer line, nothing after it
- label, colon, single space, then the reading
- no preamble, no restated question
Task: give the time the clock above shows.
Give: 12:20
